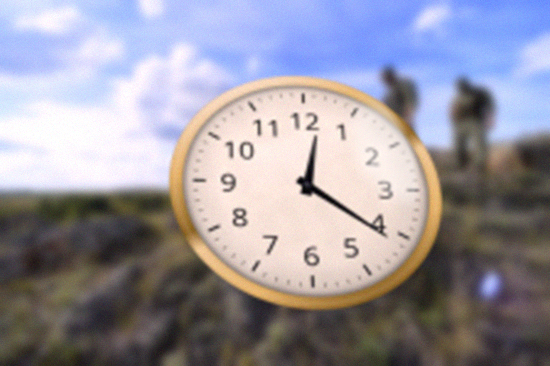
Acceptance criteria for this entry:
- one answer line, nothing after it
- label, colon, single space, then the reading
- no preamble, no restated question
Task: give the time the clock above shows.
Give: 12:21
